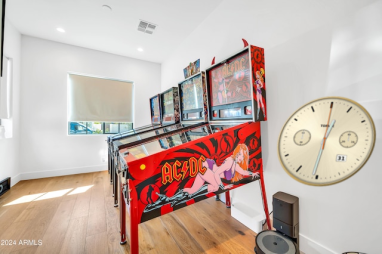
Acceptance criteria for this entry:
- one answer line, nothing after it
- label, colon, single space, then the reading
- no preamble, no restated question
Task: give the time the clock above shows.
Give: 12:31
